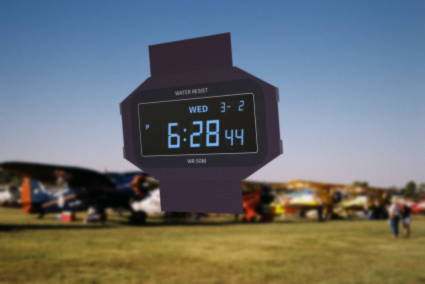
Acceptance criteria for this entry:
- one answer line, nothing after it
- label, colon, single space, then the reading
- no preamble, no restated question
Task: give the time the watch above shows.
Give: 6:28:44
